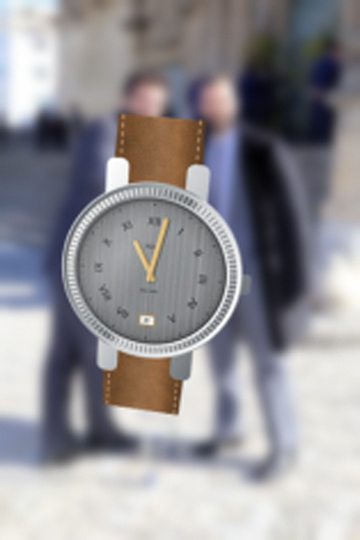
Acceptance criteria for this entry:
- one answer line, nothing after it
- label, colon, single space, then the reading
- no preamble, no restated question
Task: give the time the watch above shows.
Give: 11:02
